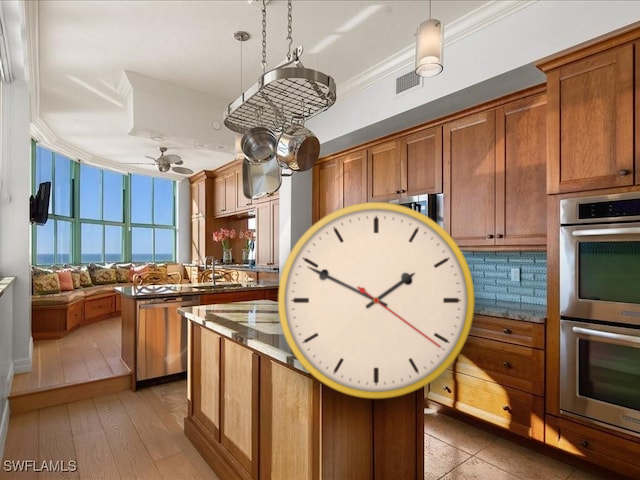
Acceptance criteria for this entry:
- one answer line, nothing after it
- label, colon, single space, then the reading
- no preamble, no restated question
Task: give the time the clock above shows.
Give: 1:49:21
